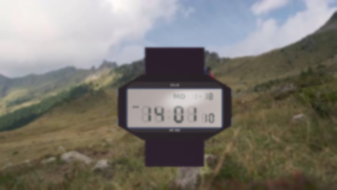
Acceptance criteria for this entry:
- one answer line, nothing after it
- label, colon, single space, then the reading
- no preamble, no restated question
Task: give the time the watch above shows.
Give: 14:01
